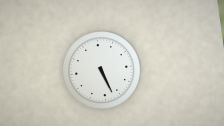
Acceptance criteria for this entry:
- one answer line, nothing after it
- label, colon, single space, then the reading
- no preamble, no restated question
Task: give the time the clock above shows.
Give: 5:27
